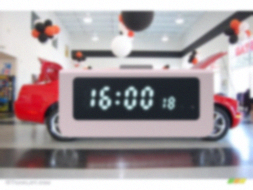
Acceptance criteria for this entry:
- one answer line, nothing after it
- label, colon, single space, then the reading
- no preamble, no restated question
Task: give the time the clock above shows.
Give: 16:00:18
